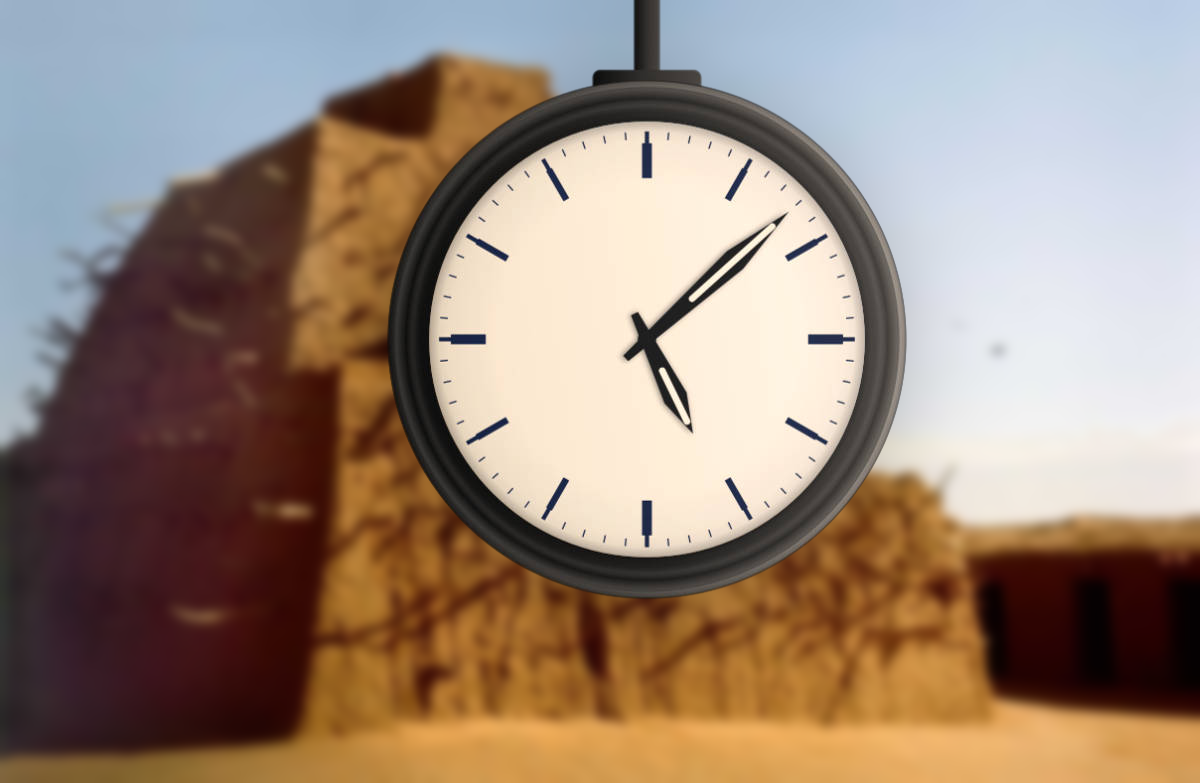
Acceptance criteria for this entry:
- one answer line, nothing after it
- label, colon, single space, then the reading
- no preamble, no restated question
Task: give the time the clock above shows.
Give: 5:08
